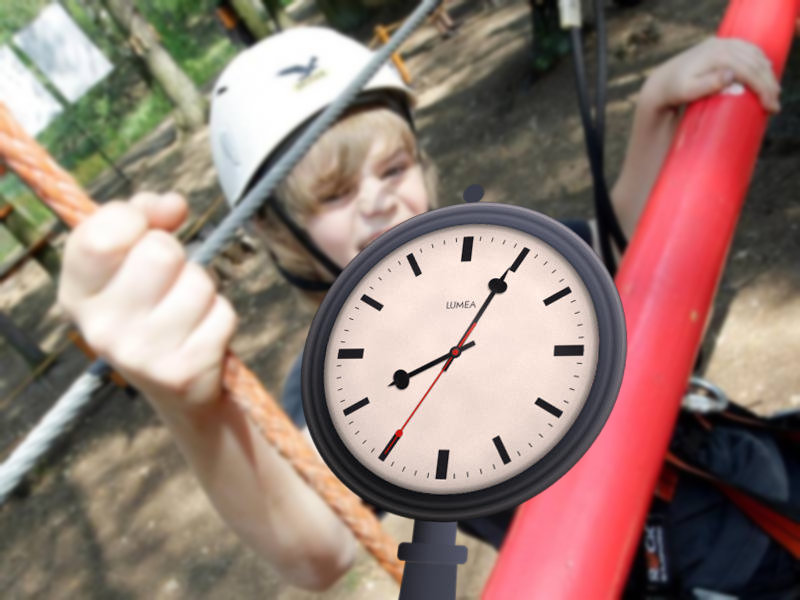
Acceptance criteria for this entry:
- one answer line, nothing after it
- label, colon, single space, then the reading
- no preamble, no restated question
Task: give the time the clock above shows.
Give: 8:04:35
